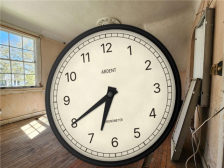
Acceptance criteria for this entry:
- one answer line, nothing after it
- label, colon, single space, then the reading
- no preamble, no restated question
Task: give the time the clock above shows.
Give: 6:40
